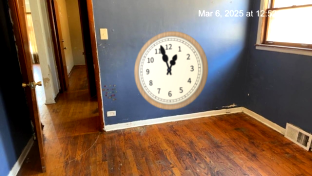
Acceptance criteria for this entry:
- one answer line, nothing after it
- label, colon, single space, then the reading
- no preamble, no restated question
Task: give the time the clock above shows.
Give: 12:57
